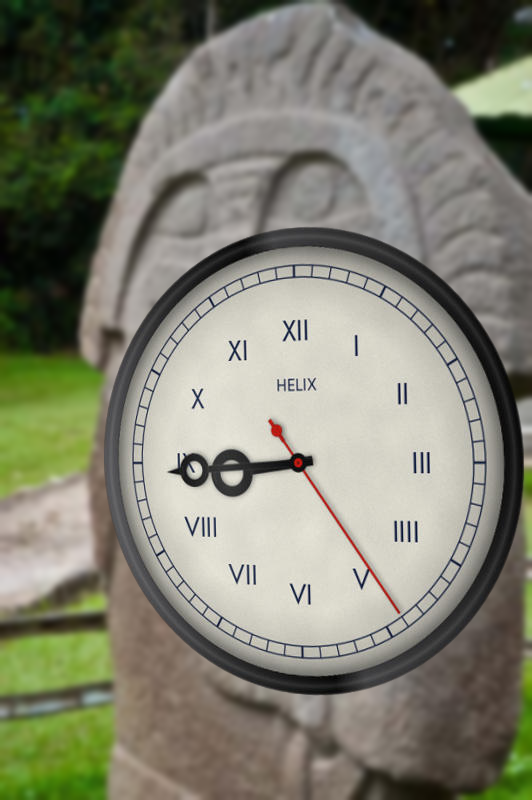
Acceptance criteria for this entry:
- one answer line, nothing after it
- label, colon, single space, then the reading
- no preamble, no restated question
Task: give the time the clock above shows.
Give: 8:44:24
